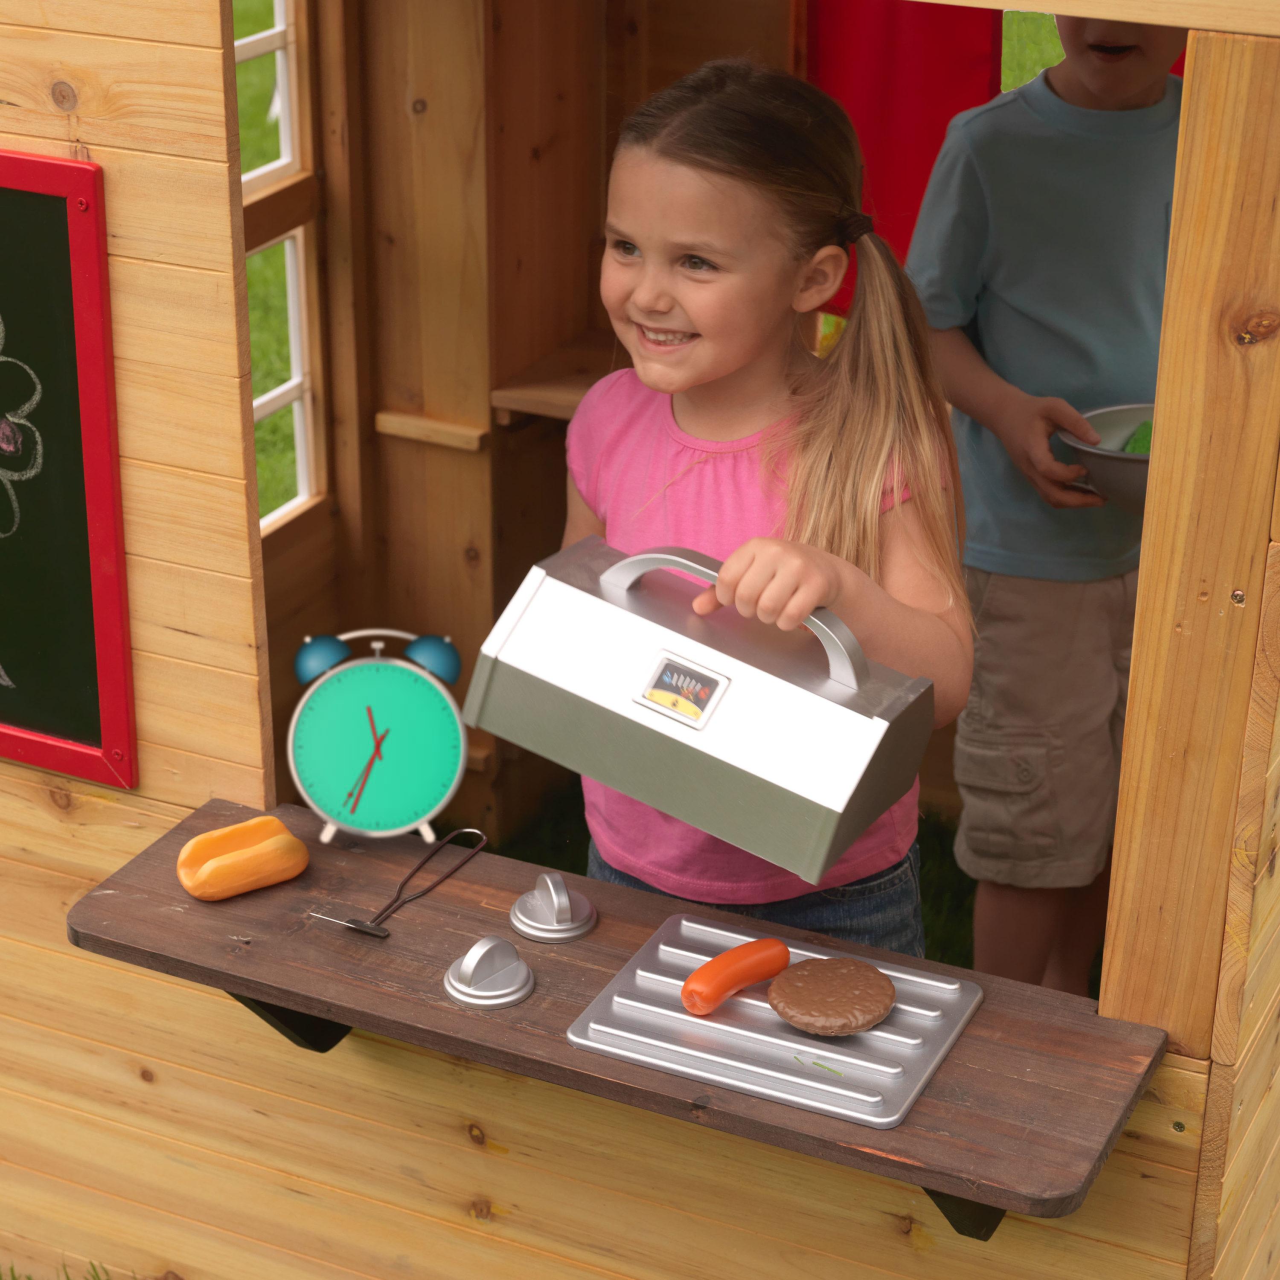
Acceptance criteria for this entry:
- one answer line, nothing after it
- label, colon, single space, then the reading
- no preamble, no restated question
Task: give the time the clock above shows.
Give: 11:33:35
